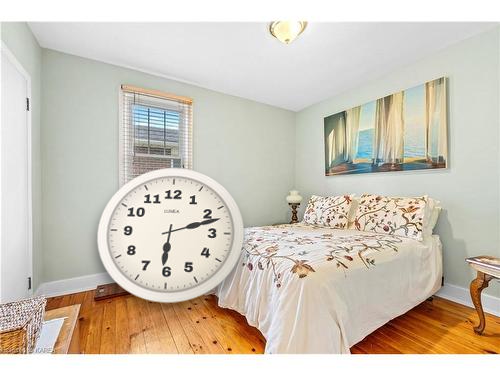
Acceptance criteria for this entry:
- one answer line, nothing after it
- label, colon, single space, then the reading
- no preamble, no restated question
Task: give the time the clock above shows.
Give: 6:12
